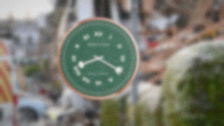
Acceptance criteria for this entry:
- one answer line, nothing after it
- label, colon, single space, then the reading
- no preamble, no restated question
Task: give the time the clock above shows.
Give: 8:20
